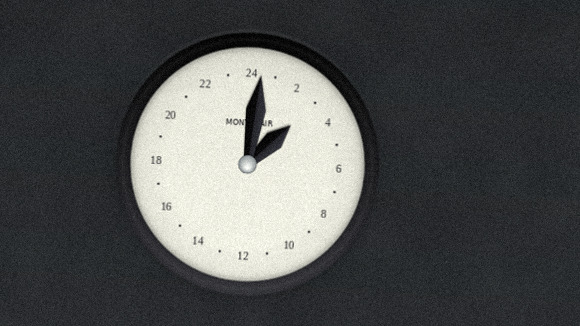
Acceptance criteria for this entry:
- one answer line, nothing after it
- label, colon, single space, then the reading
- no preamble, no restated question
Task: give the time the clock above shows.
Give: 3:01
